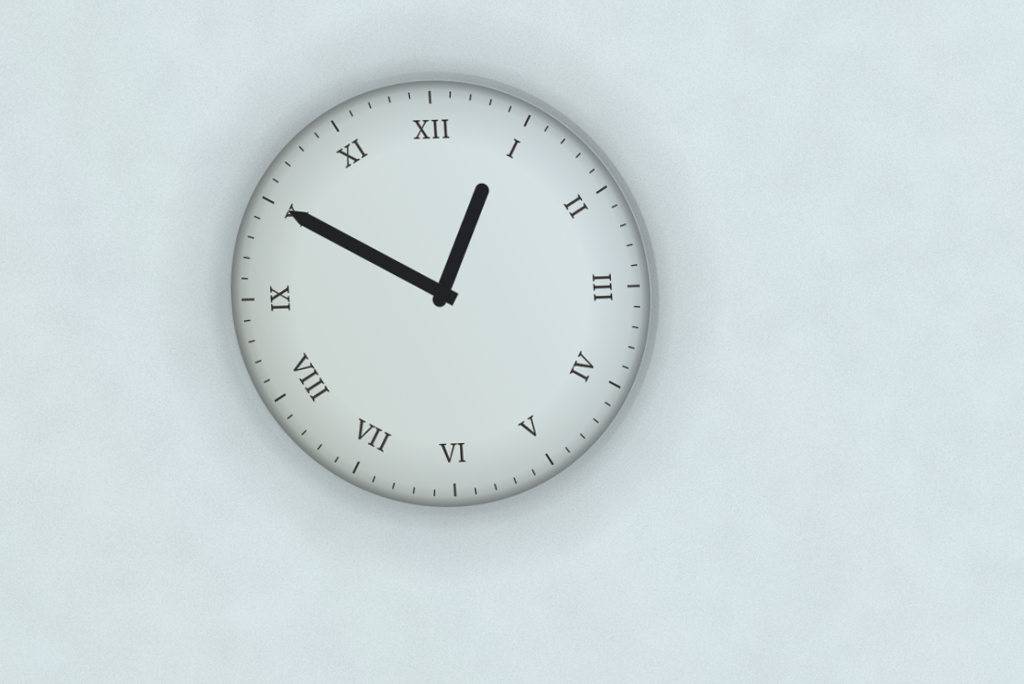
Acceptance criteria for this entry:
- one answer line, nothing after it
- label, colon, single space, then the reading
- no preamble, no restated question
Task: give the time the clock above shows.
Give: 12:50
